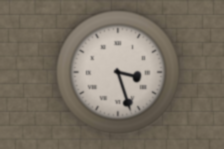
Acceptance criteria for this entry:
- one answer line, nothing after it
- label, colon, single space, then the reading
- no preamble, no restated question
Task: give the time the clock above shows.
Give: 3:27
